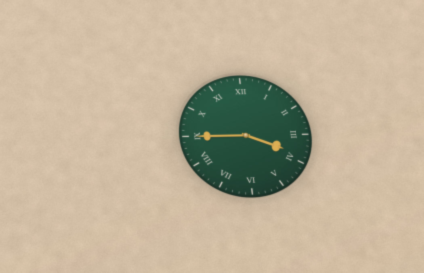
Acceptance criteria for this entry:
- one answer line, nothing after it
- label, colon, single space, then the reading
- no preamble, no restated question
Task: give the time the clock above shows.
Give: 3:45
